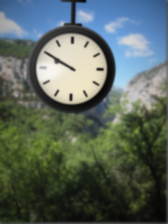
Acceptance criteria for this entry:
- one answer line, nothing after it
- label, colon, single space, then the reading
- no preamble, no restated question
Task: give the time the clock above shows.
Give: 9:50
